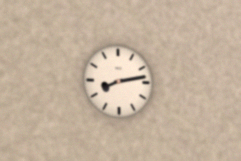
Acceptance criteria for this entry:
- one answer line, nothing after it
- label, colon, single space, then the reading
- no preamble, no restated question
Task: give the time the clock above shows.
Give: 8:13
